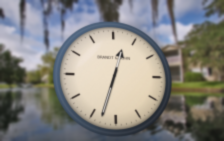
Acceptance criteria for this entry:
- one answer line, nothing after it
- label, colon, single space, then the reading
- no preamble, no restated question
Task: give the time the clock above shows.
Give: 12:33
